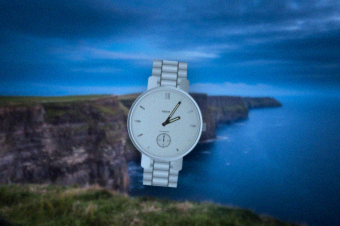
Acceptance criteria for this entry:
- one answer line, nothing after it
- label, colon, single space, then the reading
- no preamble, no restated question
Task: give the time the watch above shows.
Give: 2:05
